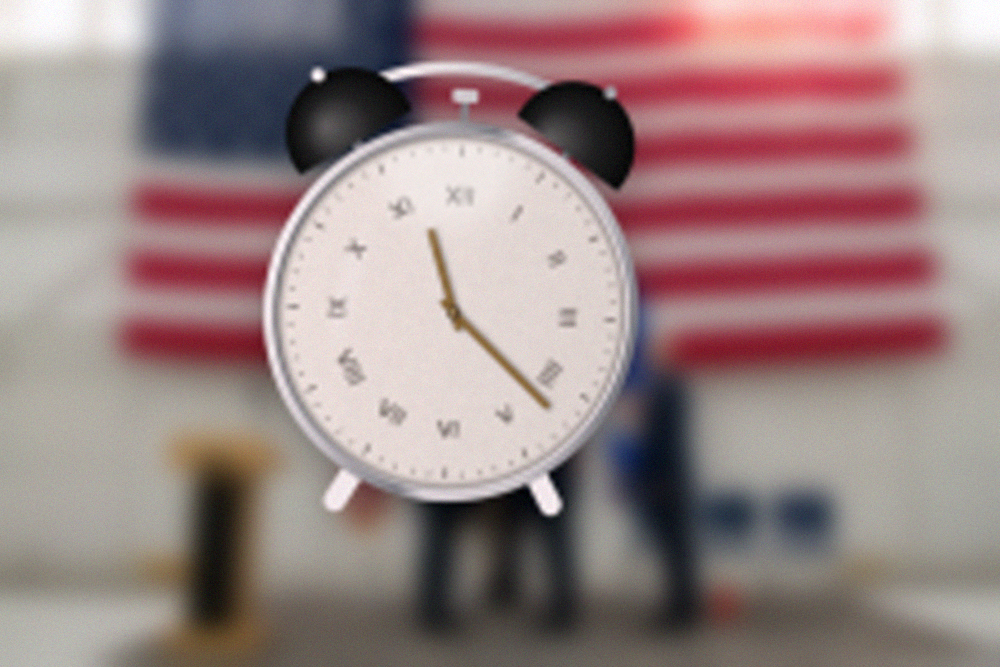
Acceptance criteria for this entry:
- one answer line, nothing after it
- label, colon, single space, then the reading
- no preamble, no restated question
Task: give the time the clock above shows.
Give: 11:22
